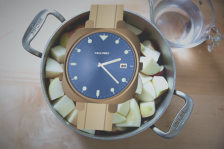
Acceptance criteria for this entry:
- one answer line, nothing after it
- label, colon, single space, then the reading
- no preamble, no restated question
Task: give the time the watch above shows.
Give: 2:22
